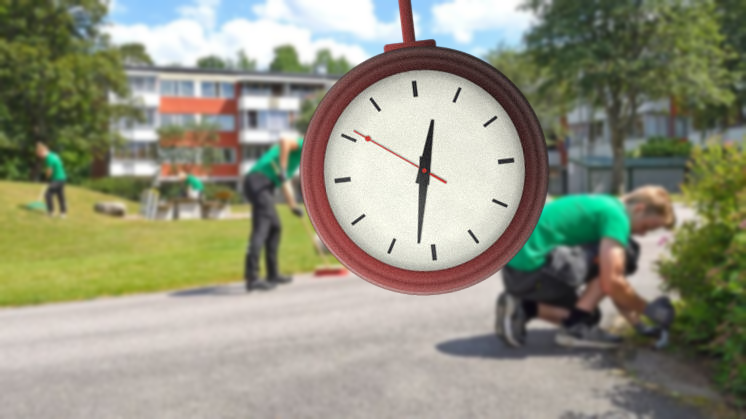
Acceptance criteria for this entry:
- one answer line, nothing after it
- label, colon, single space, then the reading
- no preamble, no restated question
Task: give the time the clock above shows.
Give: 12:31:51
